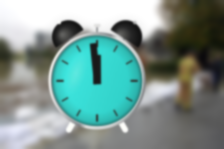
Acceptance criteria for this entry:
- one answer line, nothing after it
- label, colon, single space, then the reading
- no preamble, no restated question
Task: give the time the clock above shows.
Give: 11:59
